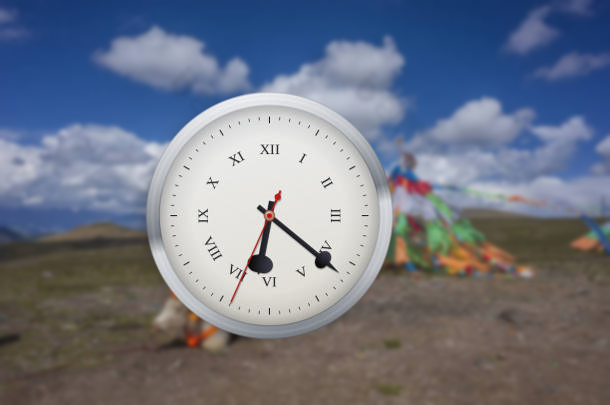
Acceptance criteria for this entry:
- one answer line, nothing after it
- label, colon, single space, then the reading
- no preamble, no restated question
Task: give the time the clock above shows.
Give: 6:21:34
